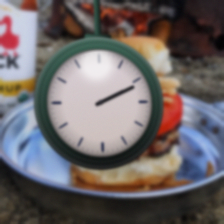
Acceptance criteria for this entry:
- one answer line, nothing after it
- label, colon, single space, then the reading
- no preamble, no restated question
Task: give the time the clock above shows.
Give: 2:11
